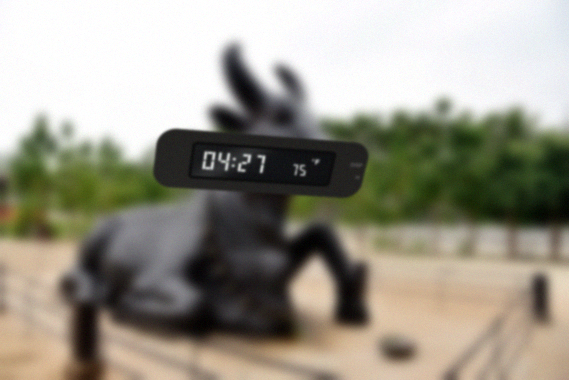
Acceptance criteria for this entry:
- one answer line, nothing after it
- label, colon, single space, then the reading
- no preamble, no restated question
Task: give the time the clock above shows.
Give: 4:27
